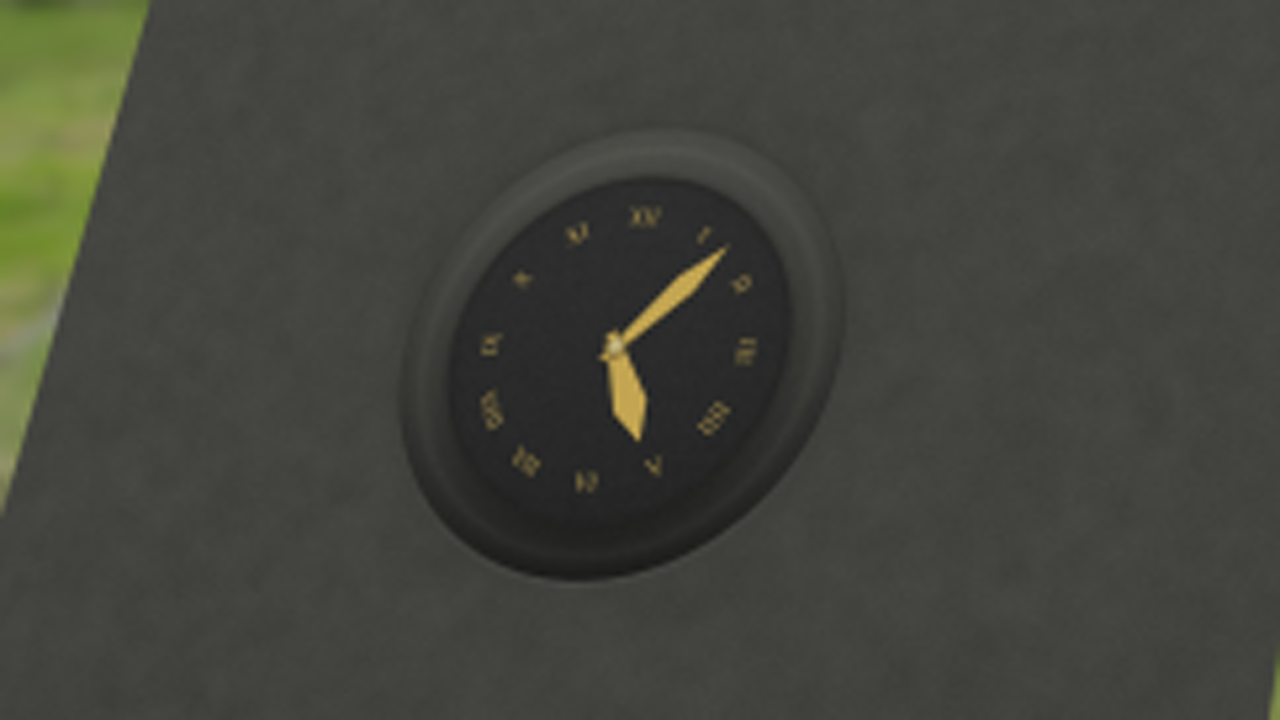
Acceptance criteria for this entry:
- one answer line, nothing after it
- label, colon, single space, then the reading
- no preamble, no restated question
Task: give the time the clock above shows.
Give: 5:07
